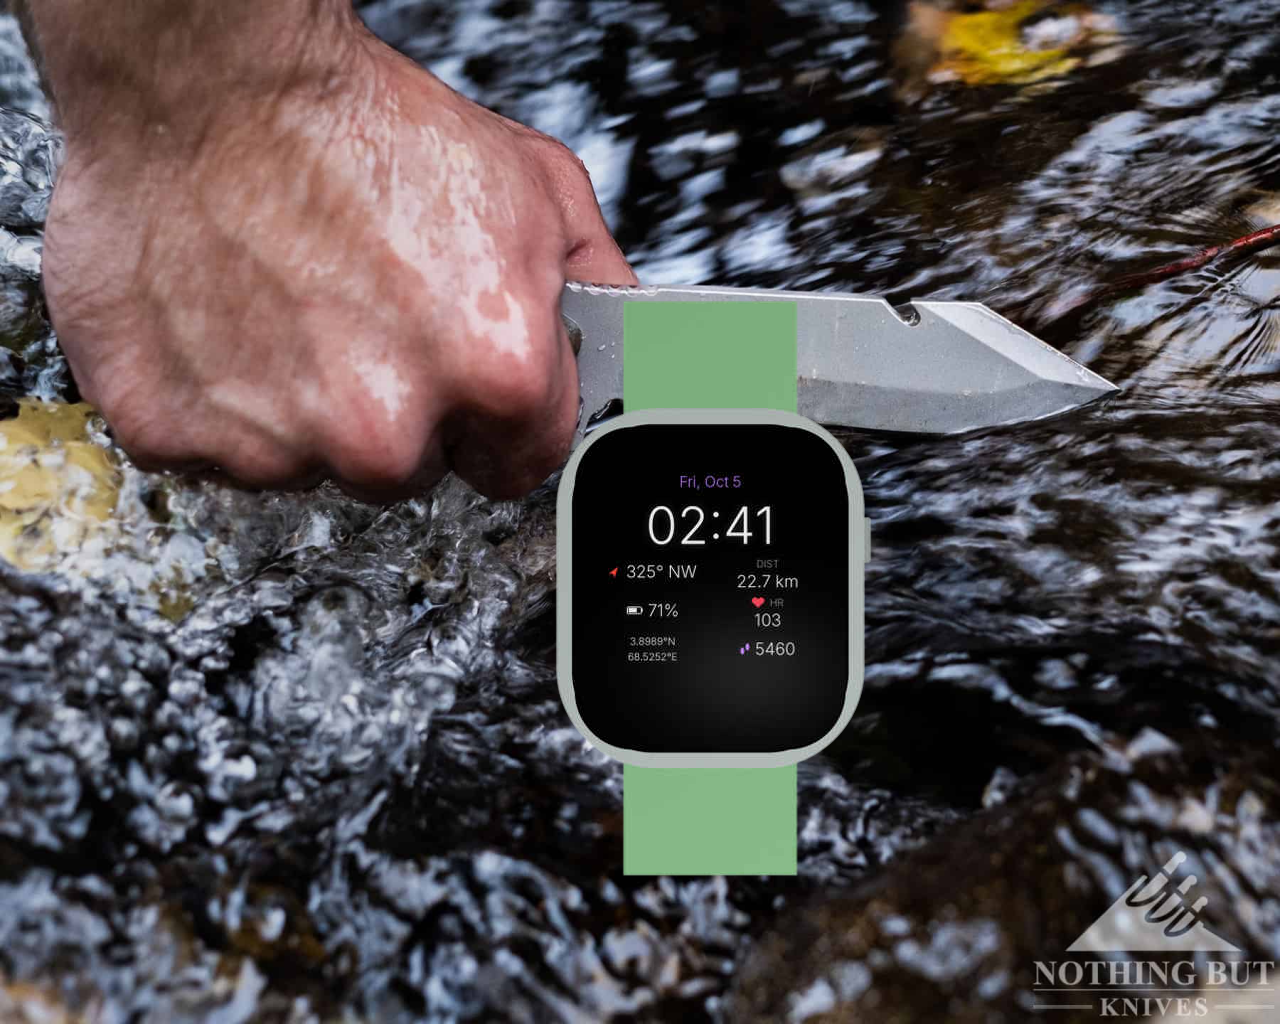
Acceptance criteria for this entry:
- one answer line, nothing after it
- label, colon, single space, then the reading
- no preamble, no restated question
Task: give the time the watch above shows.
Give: 2:41
